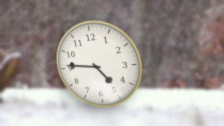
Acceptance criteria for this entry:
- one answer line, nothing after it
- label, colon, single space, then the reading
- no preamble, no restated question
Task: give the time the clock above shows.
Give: 4:46
